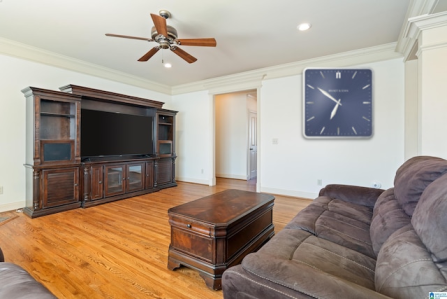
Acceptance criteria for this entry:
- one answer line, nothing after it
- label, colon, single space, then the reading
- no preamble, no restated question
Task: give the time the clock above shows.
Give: 6:51
